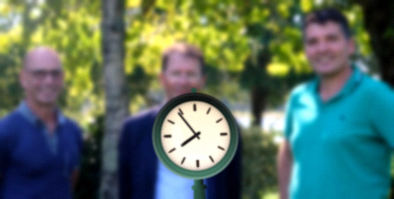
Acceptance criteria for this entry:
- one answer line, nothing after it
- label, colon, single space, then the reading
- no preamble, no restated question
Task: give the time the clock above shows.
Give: 7:54
